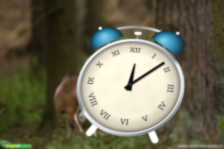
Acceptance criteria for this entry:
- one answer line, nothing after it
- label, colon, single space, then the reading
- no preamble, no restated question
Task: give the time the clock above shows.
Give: 12:08
